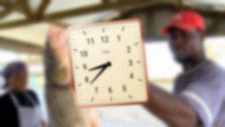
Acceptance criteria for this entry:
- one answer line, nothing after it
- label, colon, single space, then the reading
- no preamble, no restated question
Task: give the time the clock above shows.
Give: 8:38
